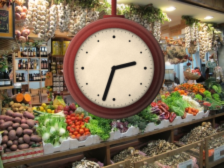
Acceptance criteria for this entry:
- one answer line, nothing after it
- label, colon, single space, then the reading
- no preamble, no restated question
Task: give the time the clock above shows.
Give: 2:33
